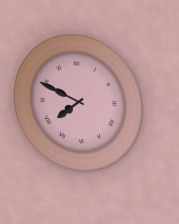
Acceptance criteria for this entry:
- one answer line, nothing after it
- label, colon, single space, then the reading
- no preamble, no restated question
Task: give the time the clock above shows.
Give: 7:49
